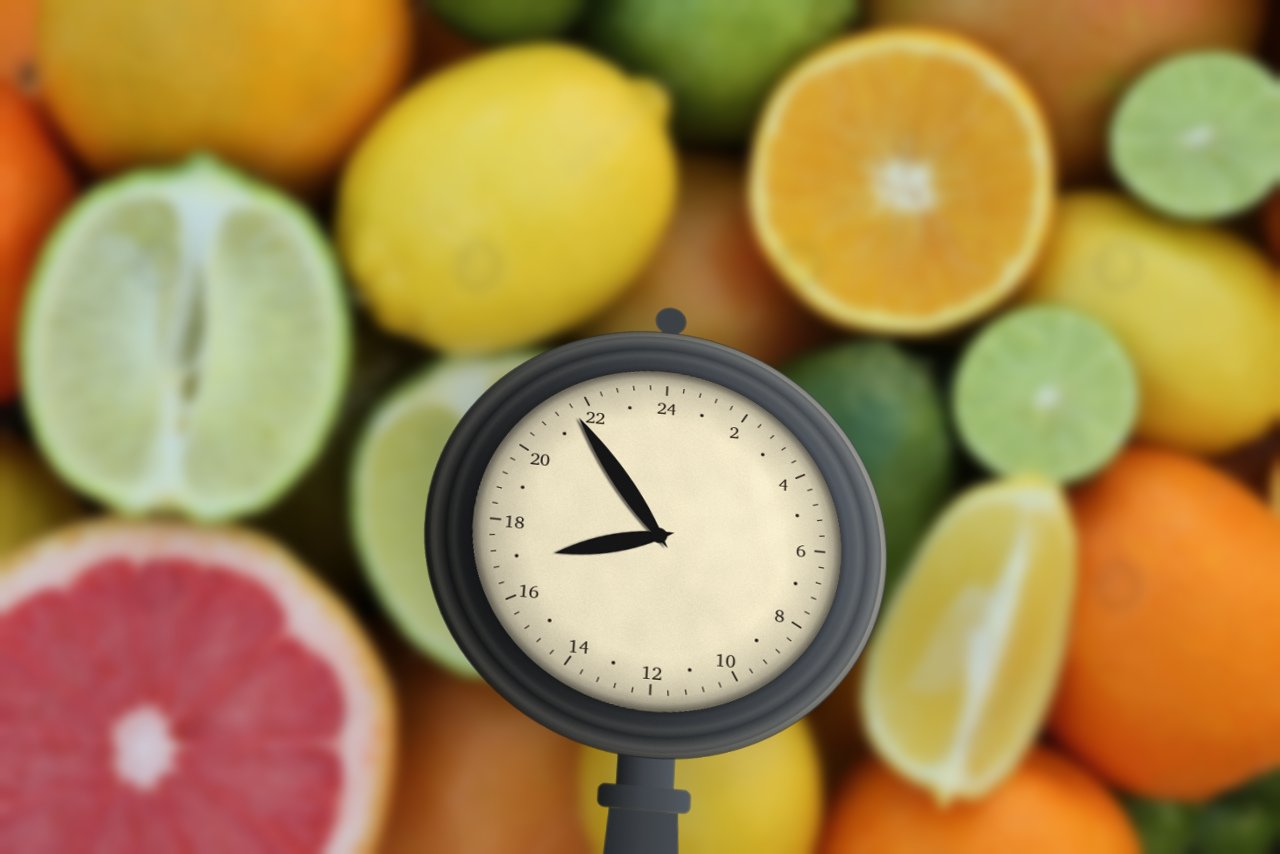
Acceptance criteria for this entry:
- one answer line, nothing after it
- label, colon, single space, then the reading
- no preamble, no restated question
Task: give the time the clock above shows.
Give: 16:54
